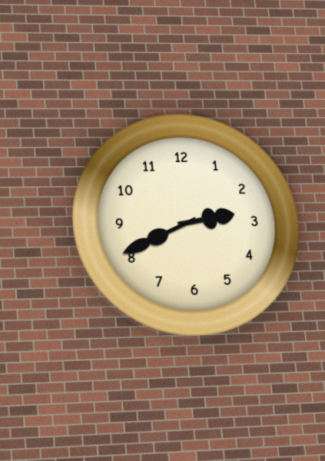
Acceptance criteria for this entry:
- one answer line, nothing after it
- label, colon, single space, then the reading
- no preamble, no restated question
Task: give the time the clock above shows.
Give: 2:41
